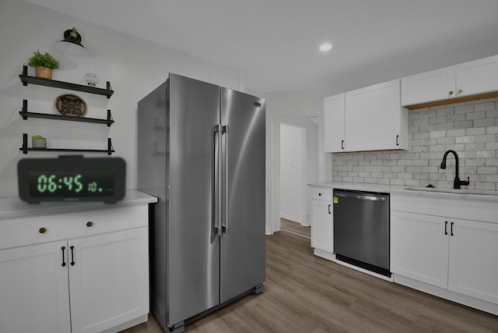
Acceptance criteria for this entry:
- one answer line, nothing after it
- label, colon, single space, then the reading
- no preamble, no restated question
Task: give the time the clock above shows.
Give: 6:45:10
